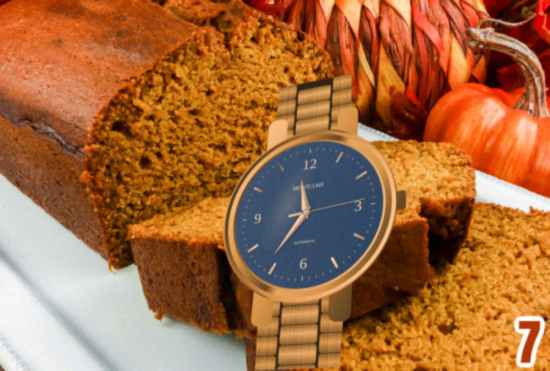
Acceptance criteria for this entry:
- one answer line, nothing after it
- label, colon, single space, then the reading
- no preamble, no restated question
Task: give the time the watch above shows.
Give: 11:36:14
